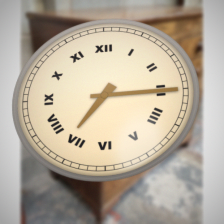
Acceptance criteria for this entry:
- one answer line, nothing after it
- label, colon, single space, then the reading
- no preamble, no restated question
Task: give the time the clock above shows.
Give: 7:15
